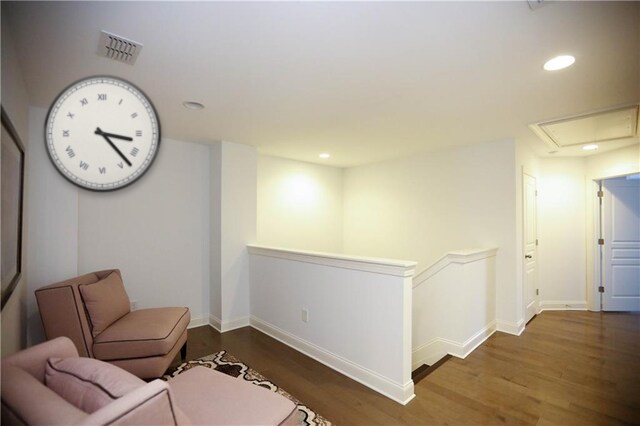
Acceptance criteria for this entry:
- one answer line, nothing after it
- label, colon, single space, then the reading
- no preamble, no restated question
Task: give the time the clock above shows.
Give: 3:23
